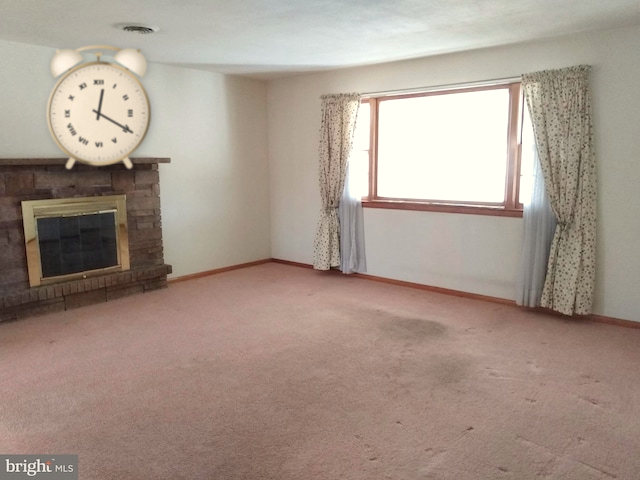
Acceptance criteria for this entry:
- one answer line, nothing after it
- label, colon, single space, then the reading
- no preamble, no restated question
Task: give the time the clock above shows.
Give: 12:20
